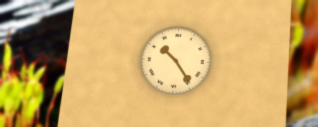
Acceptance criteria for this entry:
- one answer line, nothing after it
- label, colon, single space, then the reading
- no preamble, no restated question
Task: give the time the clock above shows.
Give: 10:24
